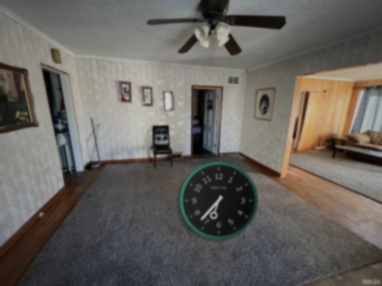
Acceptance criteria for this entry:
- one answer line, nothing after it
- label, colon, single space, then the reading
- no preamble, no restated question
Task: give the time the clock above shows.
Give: 6:37
